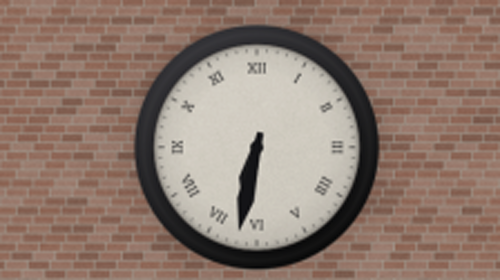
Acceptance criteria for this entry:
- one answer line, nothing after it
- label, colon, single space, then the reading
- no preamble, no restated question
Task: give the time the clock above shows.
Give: 6:32
